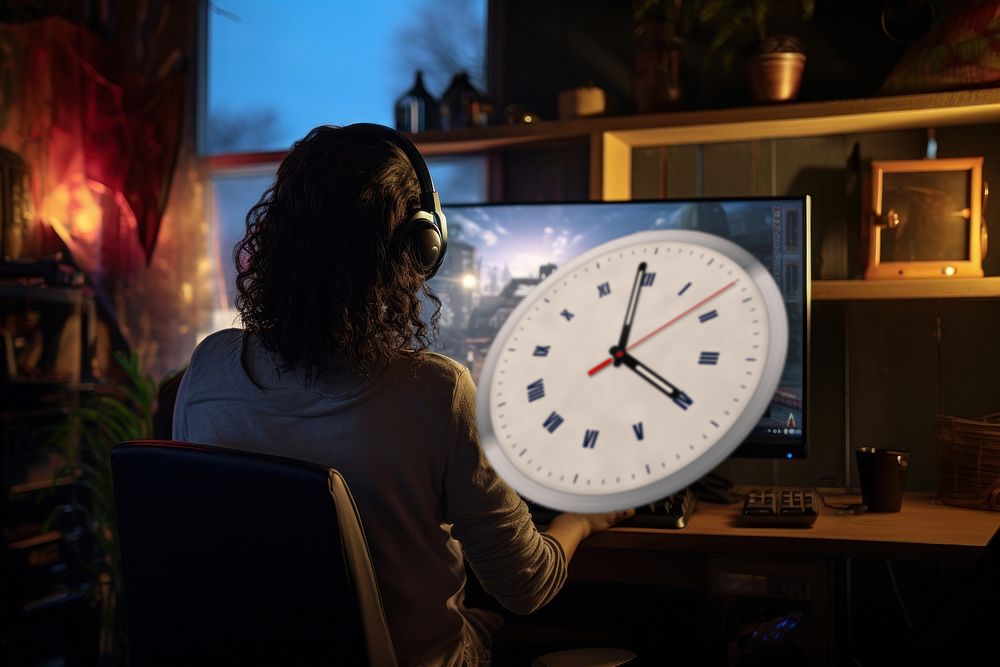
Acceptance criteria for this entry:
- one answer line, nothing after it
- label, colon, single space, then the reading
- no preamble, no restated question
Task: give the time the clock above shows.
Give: 3:59:08
